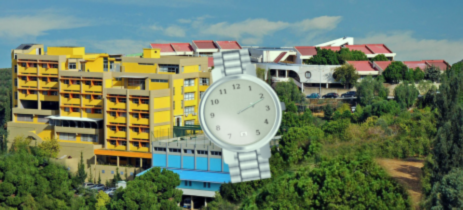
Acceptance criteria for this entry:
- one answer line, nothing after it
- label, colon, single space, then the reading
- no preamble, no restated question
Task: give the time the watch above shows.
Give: 2:11
